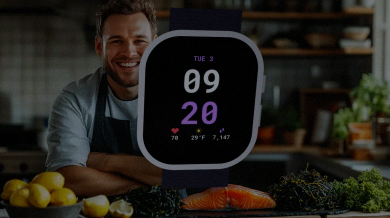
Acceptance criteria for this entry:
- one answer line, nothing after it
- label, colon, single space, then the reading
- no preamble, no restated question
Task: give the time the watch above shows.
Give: 9:20
